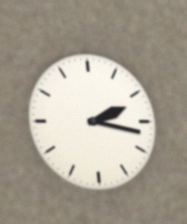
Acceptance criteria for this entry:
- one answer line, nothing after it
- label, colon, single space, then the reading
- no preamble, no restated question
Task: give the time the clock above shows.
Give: 2:17
